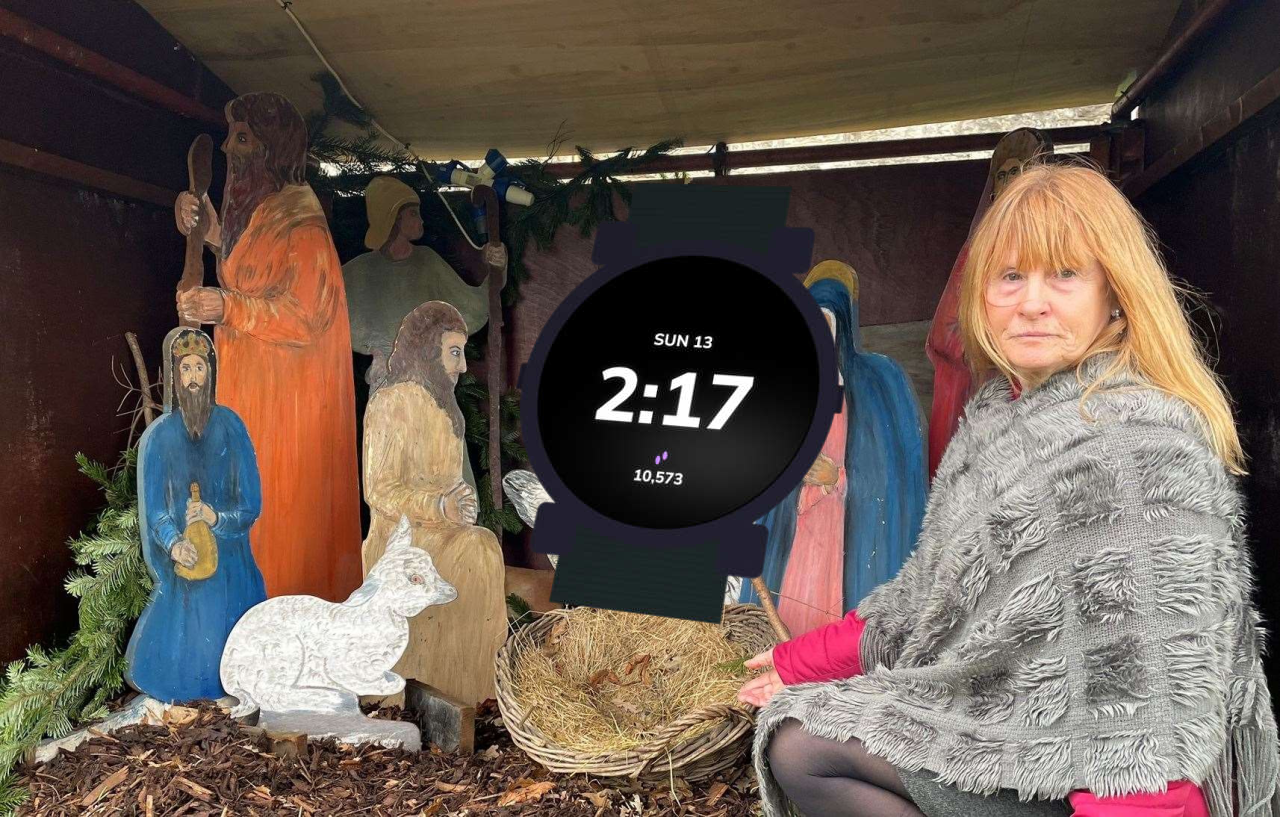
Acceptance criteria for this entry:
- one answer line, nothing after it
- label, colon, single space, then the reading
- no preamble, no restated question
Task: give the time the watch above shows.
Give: 2:17
